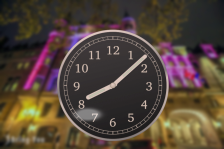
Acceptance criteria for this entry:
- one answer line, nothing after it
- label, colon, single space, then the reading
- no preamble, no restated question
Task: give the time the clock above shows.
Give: 8:08
